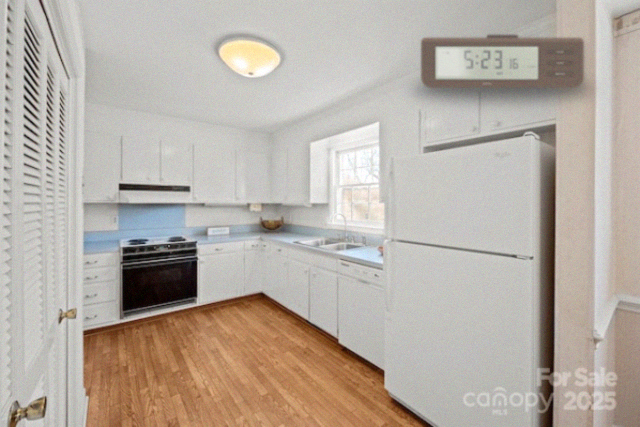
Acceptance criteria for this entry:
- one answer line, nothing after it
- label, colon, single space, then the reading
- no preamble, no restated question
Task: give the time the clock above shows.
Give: 5:23:16
